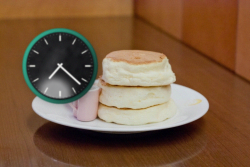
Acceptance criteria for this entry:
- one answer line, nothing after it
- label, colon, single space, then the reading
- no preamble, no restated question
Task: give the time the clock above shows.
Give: 7:22
